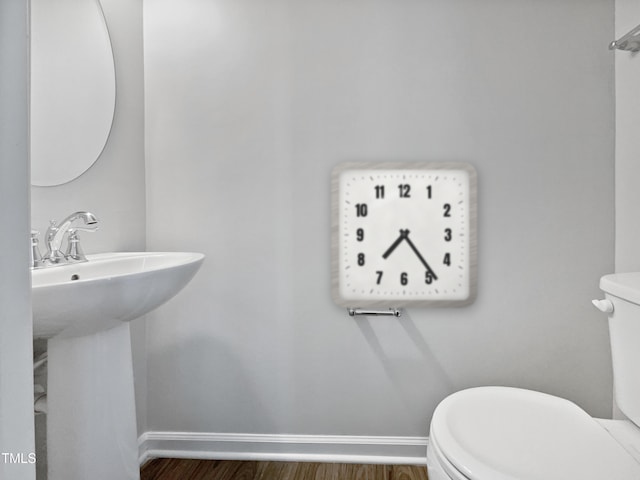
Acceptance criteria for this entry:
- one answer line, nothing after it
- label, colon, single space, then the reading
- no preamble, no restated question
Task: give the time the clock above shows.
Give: 7:24
